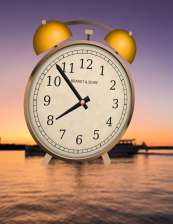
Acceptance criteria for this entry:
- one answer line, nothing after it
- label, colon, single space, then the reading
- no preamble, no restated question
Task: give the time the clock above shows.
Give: 7:53
